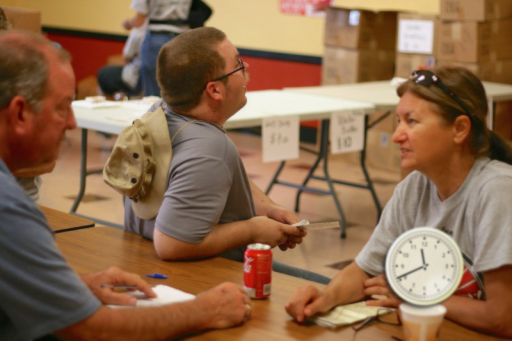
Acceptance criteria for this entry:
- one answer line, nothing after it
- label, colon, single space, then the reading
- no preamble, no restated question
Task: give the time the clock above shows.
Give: 11:41
